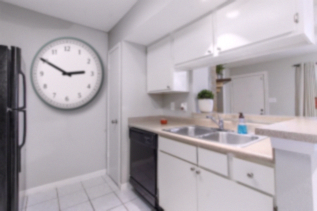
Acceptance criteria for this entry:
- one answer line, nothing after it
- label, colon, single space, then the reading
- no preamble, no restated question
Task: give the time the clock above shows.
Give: 2:50
